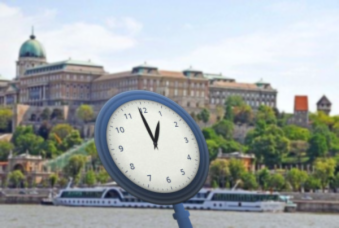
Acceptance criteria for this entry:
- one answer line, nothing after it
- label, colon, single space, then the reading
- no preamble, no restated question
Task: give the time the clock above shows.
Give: 12:59
